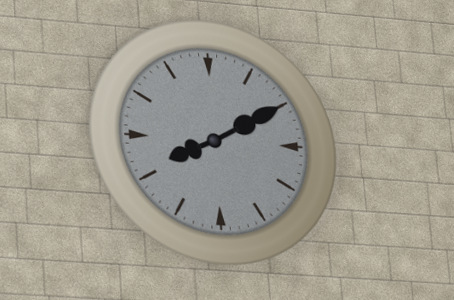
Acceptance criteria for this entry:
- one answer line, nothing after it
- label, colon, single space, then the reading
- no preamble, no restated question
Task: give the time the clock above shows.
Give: 8:10
